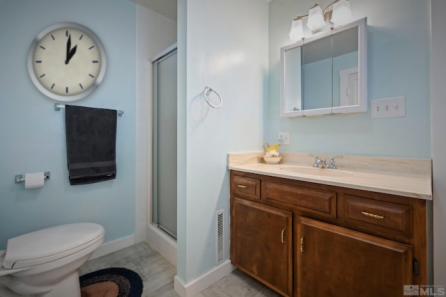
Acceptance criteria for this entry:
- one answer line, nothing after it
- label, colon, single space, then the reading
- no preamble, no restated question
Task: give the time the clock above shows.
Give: 1:01
